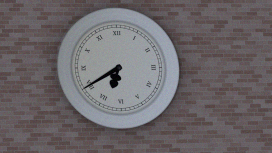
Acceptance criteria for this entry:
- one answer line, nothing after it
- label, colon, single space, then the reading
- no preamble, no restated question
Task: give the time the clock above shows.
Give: 6:40
